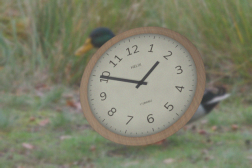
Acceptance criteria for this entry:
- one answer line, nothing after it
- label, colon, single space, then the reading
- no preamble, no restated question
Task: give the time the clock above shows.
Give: 1:50
